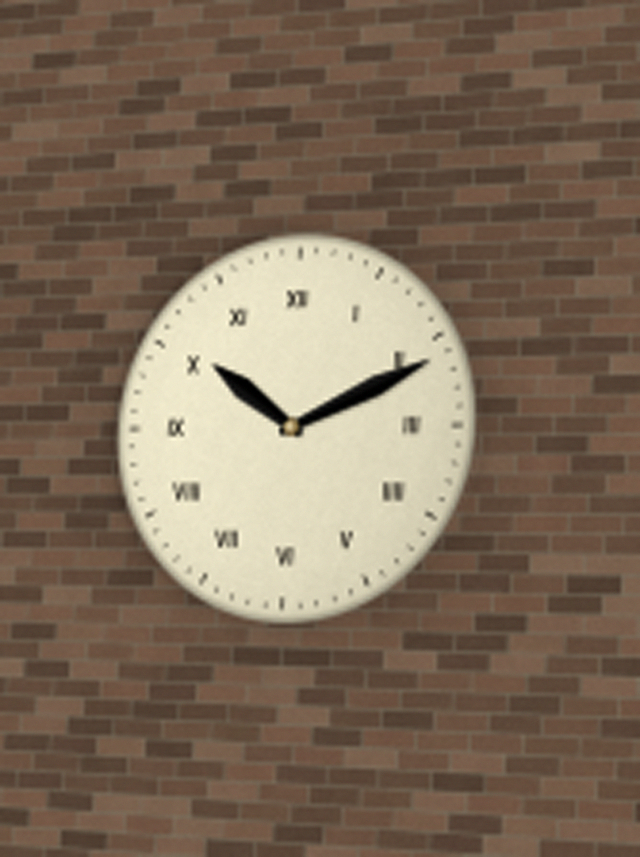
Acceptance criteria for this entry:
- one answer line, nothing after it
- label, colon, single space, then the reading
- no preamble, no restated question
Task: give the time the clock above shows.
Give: 10:11
